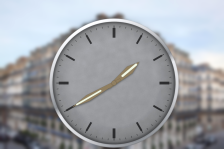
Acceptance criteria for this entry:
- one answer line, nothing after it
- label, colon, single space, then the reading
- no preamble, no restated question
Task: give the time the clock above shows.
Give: 1:40
